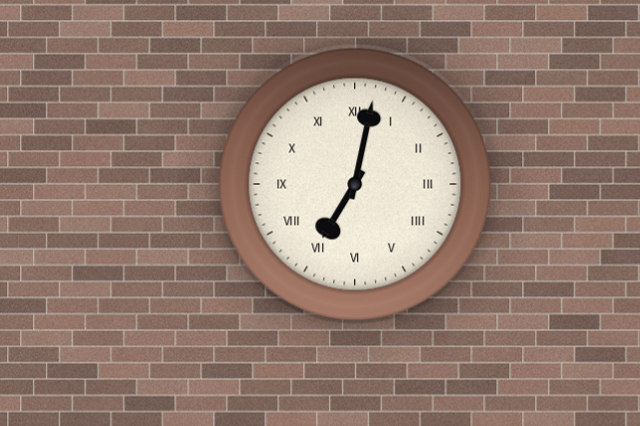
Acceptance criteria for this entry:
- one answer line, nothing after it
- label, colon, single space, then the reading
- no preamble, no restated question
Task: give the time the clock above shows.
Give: 7:02
